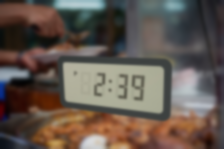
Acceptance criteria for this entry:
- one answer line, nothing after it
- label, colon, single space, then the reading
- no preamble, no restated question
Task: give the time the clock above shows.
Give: 2:39
